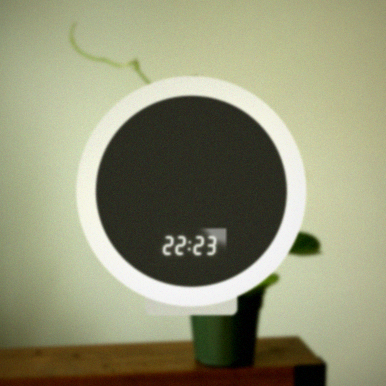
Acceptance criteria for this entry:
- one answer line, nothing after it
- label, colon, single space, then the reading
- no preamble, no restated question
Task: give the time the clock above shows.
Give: 22:23
